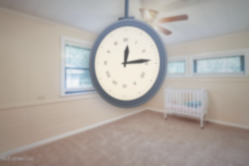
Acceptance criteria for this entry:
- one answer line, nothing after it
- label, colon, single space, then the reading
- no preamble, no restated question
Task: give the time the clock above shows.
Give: 12:14
